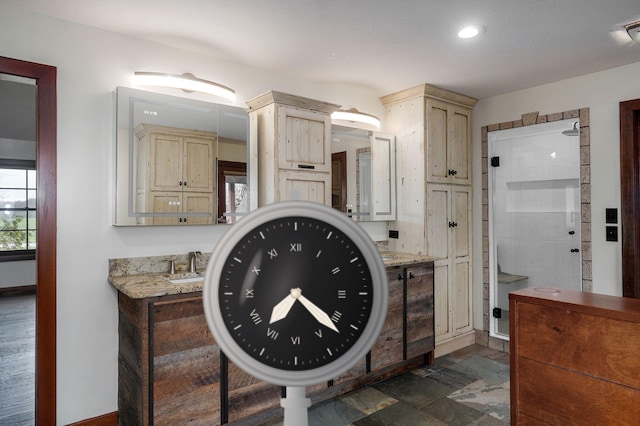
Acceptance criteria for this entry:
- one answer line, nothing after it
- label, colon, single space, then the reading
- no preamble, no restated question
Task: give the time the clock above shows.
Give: 7:22
